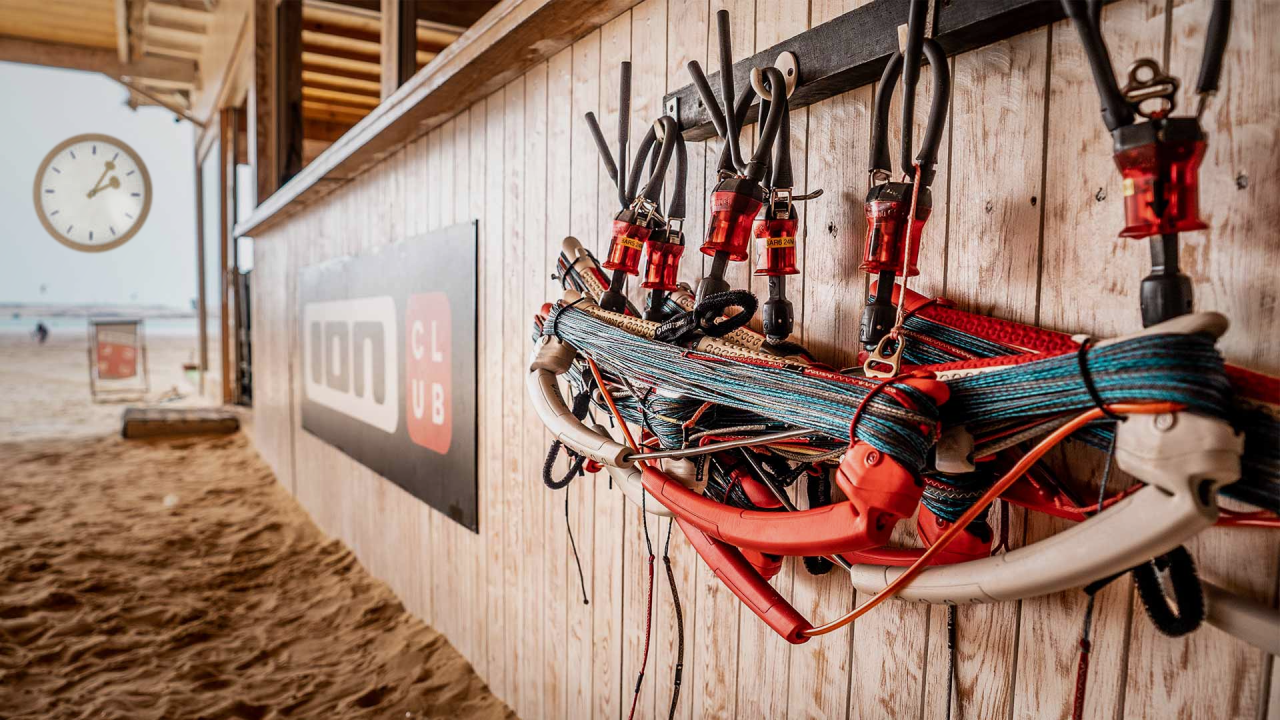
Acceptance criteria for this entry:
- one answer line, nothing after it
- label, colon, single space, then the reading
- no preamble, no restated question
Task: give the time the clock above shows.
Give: 2:05
